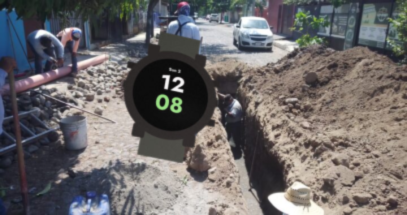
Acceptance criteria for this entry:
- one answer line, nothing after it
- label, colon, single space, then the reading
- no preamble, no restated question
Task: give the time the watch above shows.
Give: 12:08
